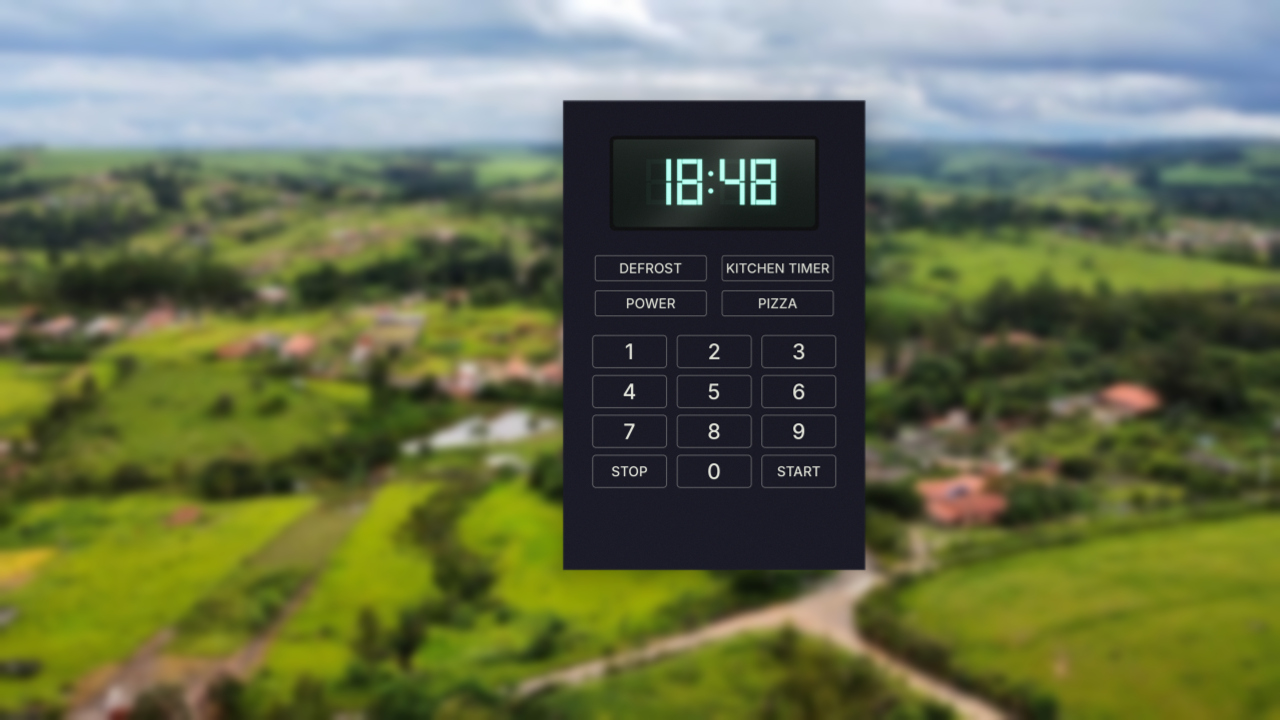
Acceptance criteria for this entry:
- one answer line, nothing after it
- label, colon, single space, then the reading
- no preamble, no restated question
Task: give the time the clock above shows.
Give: 18:48
